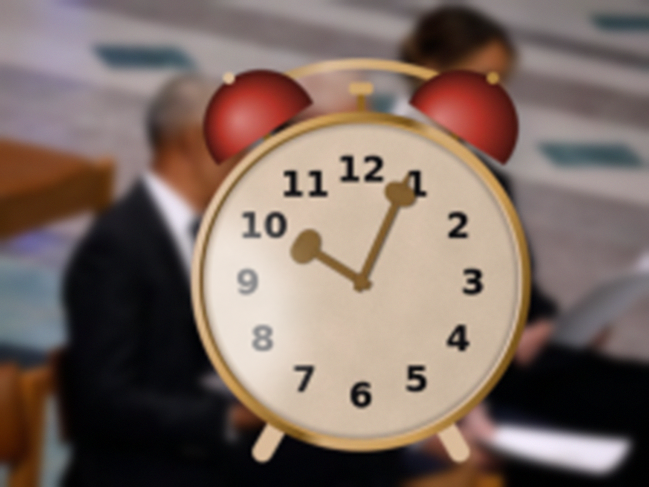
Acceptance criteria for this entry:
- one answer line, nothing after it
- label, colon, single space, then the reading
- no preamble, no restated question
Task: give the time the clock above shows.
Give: 10:04
